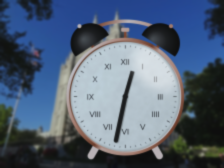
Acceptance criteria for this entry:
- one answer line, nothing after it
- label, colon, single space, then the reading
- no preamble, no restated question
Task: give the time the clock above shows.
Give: 12:32
